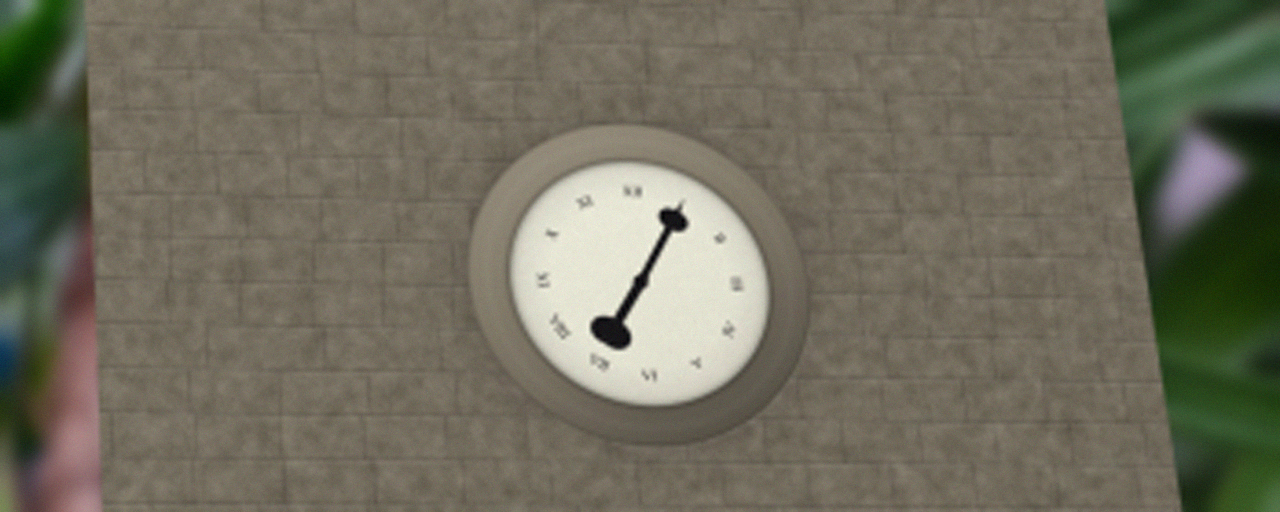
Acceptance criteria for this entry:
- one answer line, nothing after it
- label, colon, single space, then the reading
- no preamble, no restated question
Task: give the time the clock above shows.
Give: 7:05
